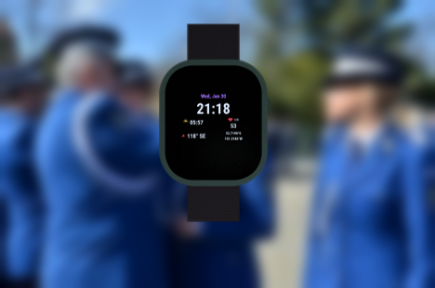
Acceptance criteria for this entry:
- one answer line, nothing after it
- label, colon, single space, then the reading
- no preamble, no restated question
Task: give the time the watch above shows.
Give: 21:18
